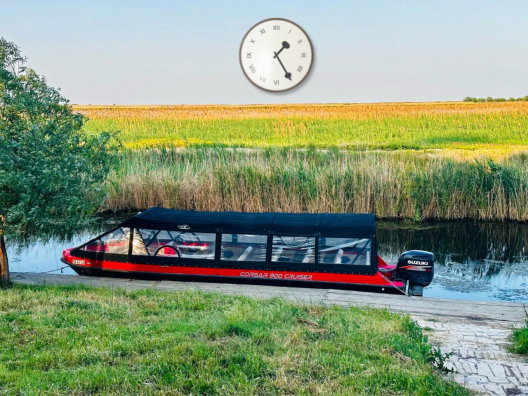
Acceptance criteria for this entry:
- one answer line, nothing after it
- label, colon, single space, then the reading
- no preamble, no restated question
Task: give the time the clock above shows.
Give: 1:25
